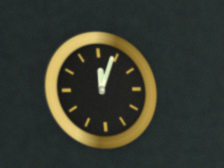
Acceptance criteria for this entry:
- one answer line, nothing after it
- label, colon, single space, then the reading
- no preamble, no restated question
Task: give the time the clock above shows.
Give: 12:04
